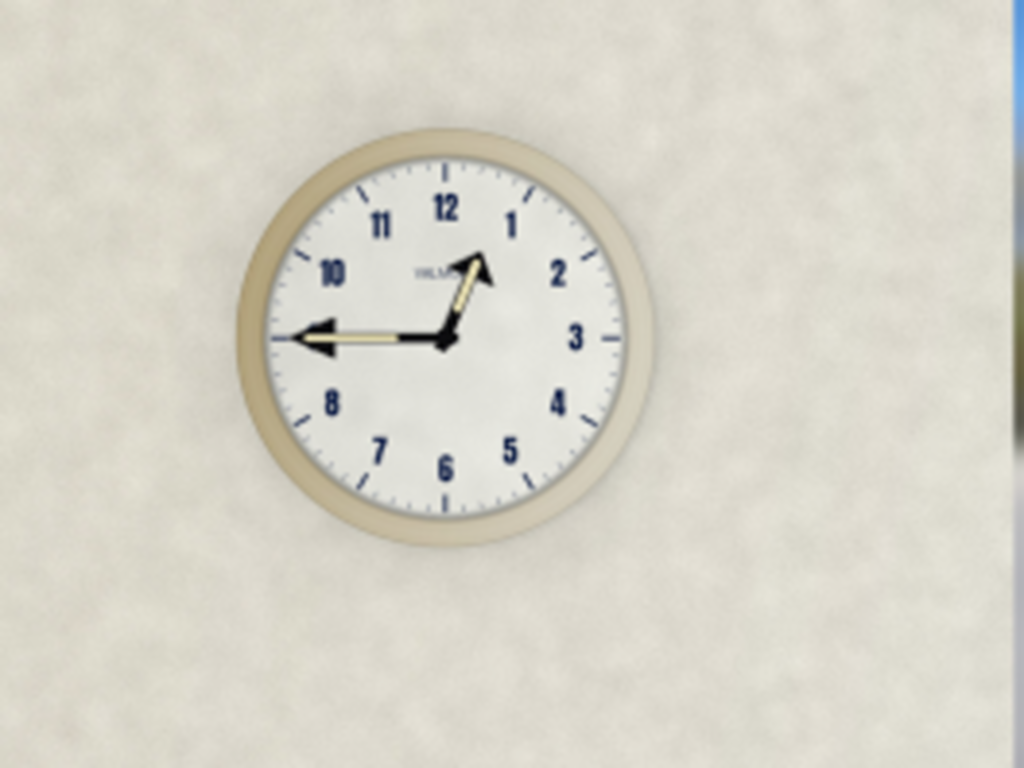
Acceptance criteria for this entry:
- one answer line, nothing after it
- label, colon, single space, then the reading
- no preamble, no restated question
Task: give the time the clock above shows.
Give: 12:45
